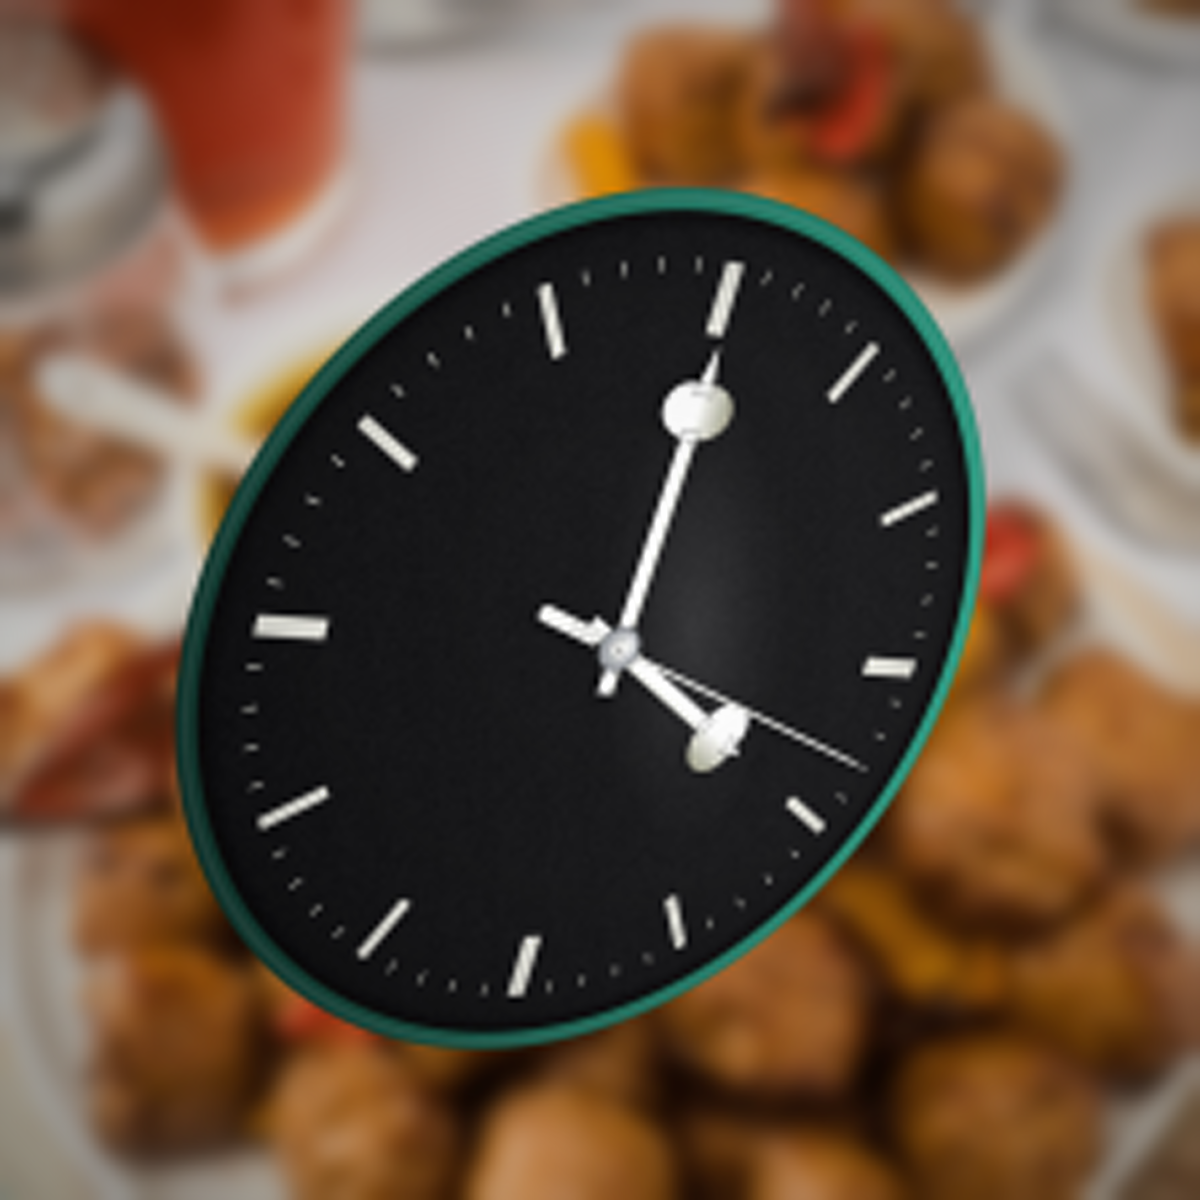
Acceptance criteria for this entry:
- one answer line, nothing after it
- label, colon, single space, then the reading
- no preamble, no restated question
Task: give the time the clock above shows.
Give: 4:00:18
